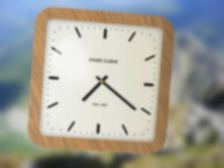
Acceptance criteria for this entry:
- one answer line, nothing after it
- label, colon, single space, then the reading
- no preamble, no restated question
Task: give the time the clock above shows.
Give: 7:21
